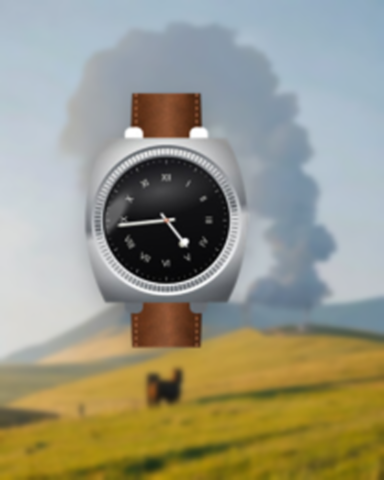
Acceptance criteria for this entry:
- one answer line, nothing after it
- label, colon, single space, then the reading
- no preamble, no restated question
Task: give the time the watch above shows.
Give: 4:44
